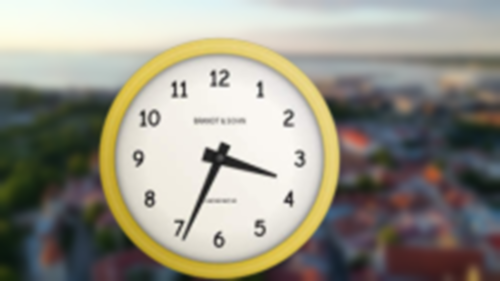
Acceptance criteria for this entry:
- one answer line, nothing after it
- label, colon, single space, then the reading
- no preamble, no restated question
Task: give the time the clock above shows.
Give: 3:34
